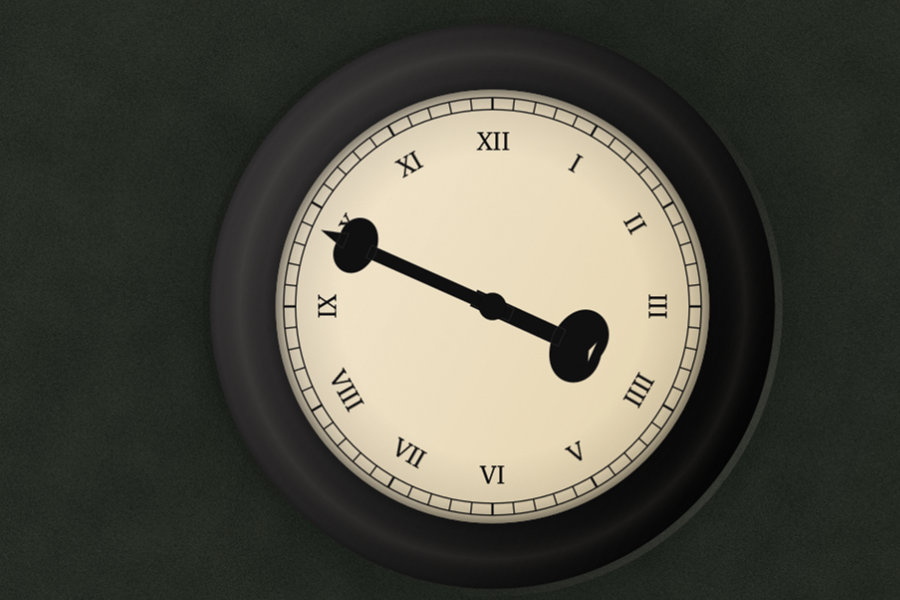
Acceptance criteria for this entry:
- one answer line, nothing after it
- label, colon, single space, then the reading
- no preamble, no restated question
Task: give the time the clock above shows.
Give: 3:49
